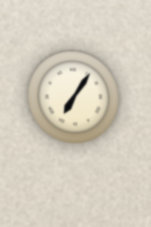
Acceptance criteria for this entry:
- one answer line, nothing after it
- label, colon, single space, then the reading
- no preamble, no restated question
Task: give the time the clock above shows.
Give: 7:06
